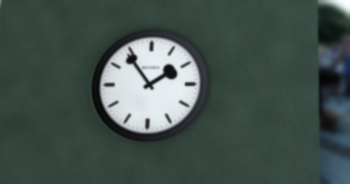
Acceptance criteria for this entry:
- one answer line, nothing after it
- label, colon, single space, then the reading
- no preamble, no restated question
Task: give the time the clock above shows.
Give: 1:54
